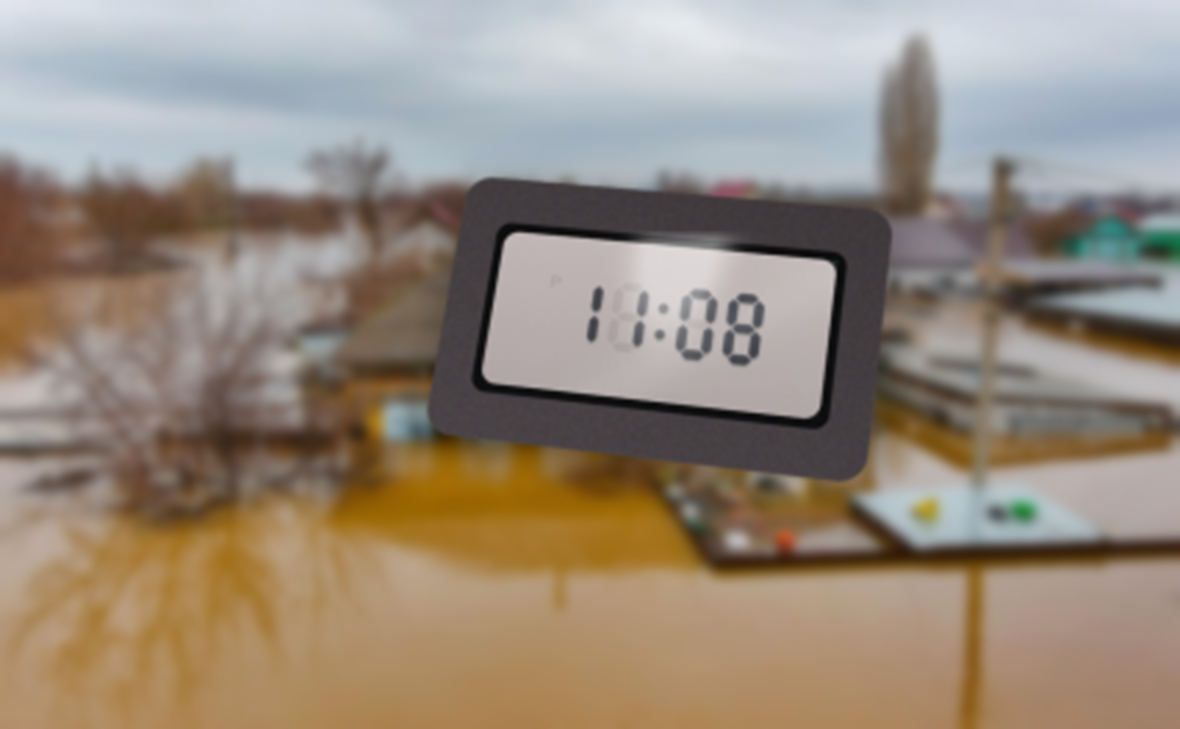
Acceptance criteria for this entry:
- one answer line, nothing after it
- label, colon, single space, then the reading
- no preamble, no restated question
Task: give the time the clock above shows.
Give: 11:08
